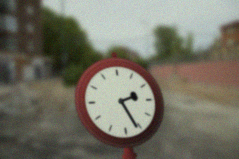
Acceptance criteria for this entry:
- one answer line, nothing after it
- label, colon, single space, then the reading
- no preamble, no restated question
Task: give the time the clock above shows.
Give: 2:26
